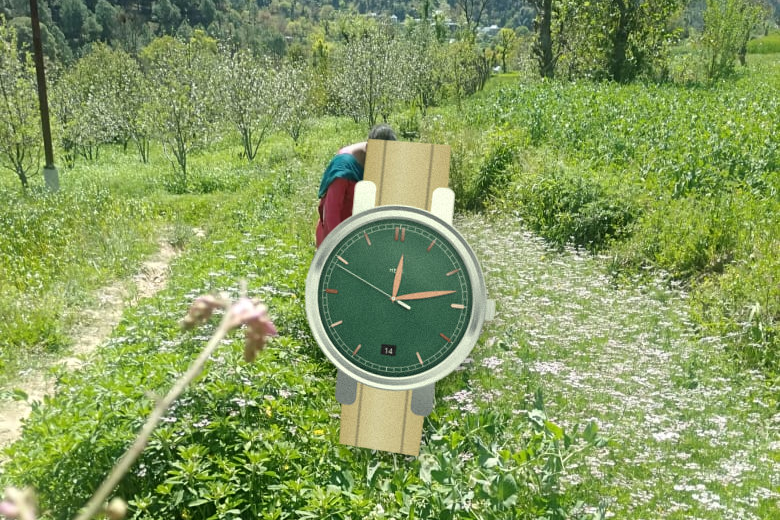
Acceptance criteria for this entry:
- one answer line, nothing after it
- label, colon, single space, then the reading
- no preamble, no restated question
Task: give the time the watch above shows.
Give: 12:12:49
